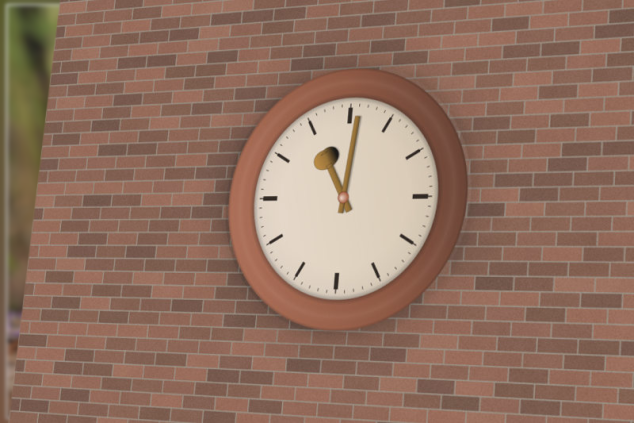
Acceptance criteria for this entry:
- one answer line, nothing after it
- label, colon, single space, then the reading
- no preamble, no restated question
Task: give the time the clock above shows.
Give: 11:01
